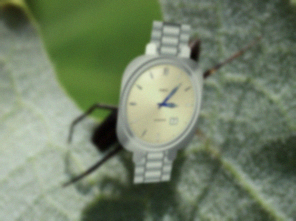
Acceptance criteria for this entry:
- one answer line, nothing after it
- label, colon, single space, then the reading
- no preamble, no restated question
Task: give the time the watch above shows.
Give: 3:07
